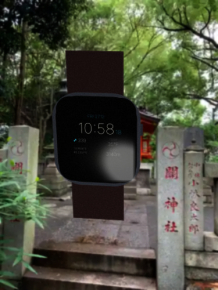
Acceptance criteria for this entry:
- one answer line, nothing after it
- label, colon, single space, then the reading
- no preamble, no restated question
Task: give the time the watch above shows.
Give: 10:58
